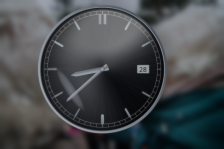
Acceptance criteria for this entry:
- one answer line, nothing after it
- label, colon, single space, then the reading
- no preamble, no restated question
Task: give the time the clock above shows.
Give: 8:38
